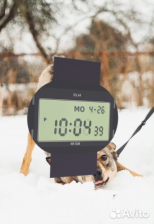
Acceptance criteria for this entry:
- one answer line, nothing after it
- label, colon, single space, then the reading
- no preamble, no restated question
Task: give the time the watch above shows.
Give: 10:04:39
